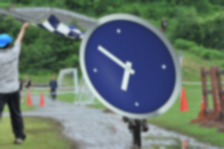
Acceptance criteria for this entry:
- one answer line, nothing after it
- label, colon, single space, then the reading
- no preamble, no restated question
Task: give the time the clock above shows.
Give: 6:52
